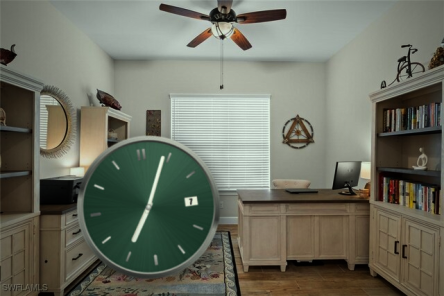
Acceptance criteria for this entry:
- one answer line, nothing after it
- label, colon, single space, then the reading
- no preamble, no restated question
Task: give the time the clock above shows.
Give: 7:04
